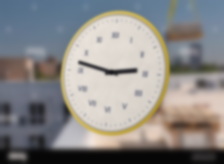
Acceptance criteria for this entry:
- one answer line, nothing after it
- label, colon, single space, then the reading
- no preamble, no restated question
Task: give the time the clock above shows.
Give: 2:47
